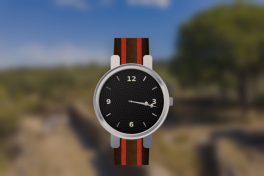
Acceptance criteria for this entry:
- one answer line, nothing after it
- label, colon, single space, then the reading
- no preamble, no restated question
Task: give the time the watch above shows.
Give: 3:17
